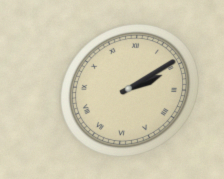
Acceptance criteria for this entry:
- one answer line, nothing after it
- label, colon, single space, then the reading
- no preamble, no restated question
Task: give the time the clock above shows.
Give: 2:09
